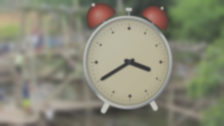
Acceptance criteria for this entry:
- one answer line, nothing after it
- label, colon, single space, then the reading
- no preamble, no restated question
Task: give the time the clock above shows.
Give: 3:40
